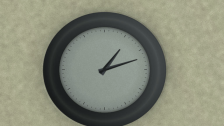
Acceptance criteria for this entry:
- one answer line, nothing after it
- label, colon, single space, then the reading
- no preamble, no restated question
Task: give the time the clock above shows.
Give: 1:12
